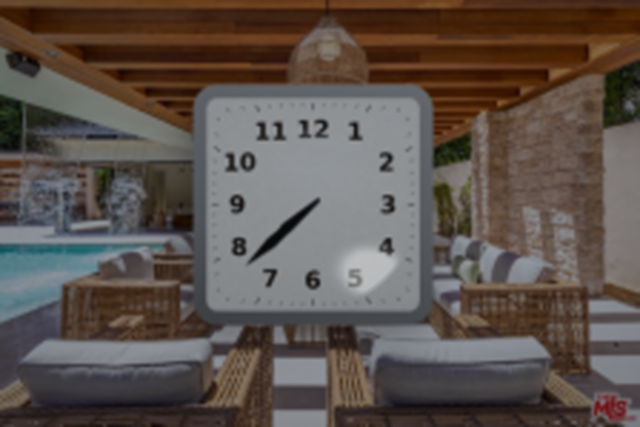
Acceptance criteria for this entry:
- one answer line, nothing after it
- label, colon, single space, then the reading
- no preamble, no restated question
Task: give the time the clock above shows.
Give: 7:38
